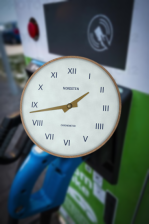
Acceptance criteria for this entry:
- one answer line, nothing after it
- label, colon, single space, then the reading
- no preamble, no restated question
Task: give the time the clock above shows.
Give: 1:43
